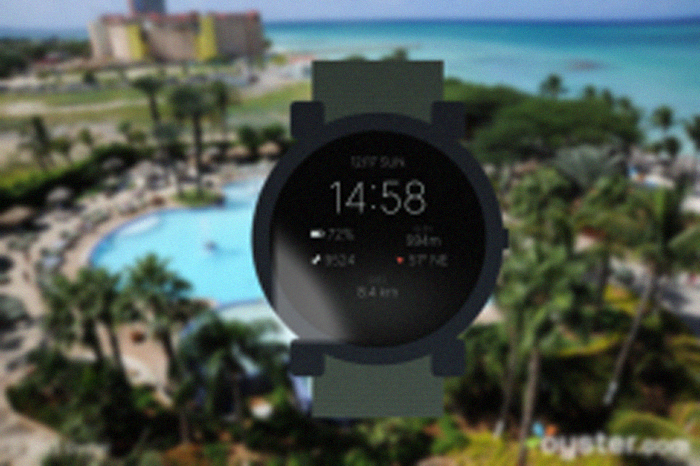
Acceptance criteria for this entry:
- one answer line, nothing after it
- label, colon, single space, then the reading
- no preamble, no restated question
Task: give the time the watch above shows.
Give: 14:58
